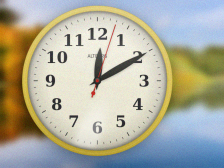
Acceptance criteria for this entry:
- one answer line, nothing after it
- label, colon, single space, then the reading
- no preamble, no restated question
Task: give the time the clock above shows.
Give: 12:10:03
